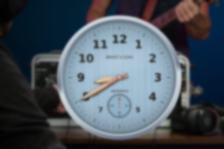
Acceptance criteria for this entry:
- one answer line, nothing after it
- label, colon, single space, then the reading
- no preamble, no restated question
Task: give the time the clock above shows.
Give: 8:40
